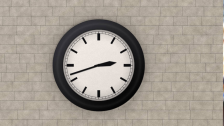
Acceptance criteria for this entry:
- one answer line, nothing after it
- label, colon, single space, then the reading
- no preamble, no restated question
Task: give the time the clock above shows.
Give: 2:42
